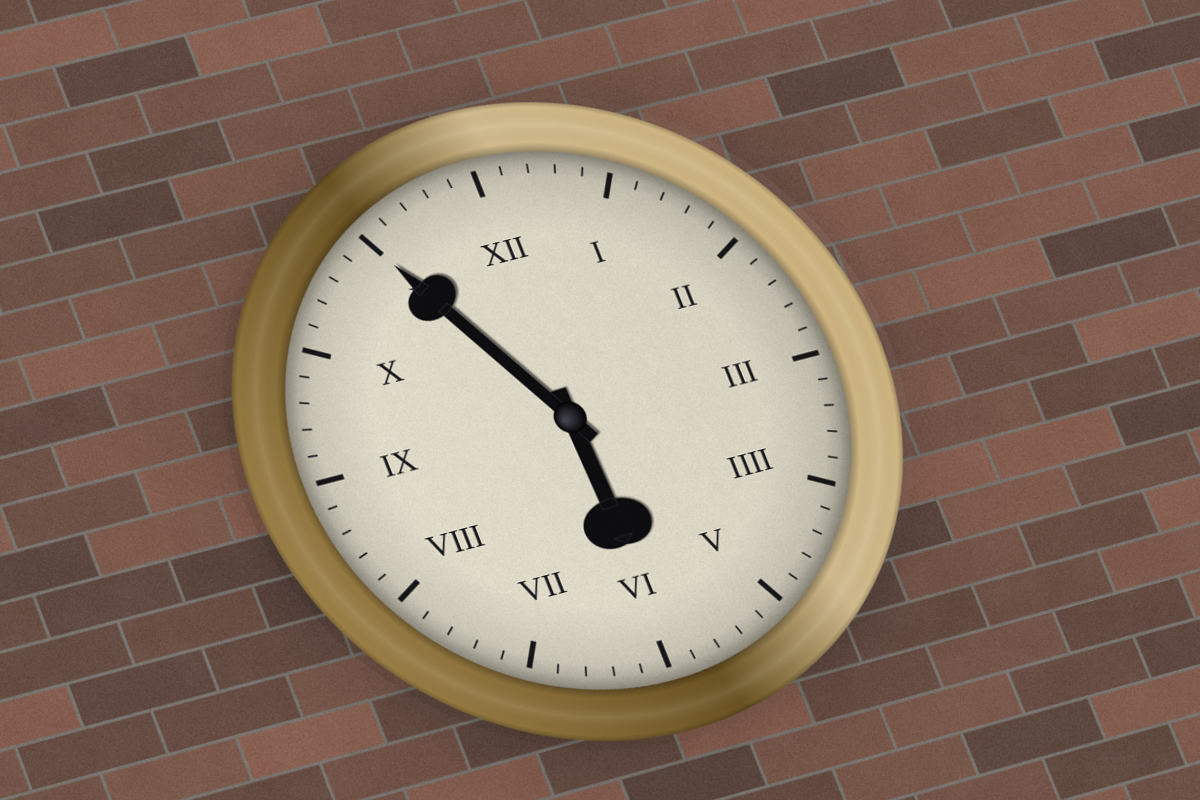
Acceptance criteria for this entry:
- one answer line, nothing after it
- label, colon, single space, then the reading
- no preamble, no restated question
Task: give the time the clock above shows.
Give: 5:55
